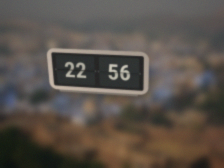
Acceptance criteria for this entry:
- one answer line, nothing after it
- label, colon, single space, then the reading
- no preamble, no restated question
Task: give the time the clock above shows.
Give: 22:56
